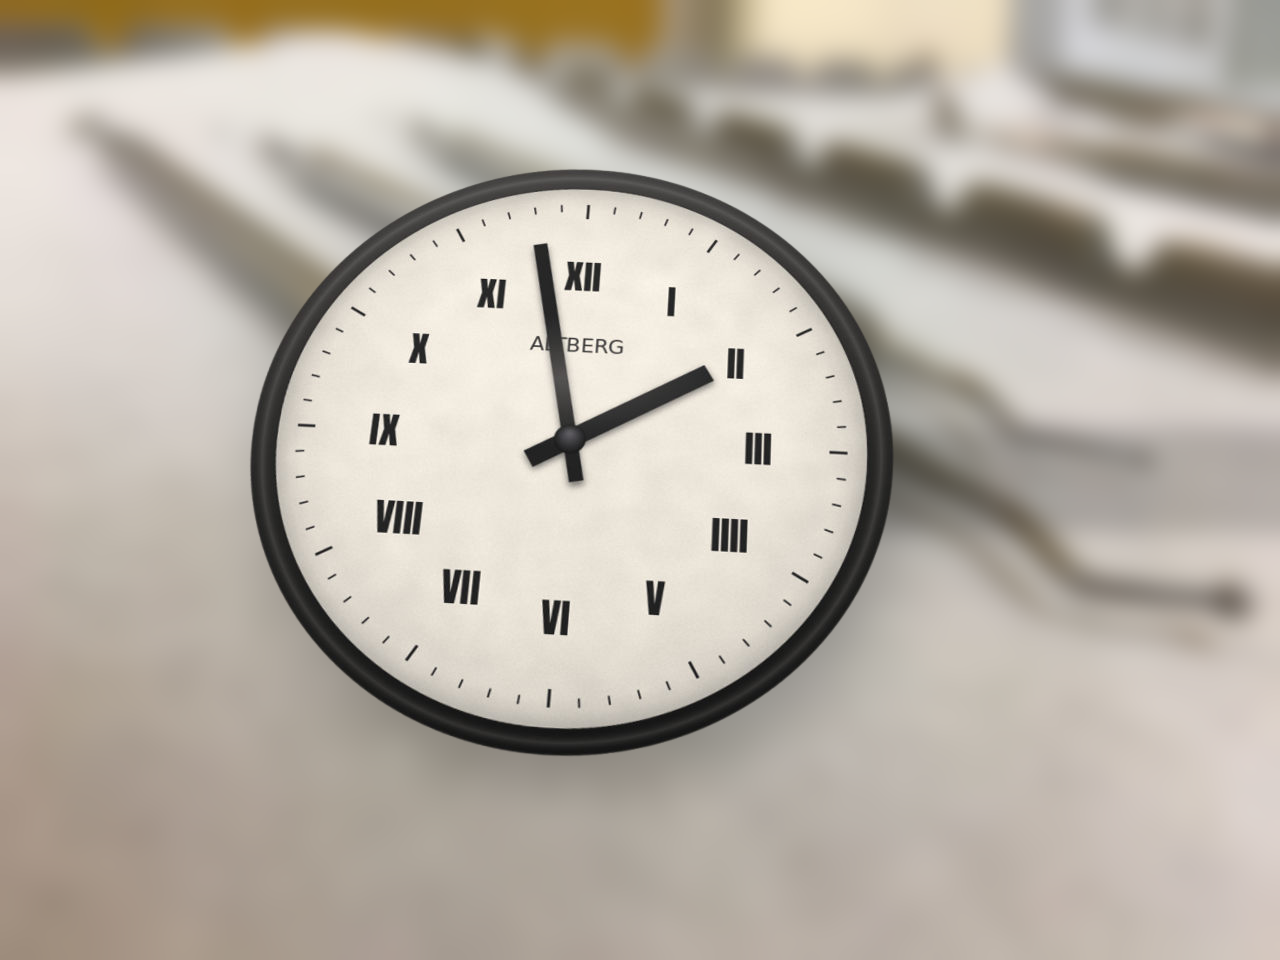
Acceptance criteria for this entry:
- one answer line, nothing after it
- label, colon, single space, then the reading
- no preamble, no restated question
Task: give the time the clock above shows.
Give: 1:58
